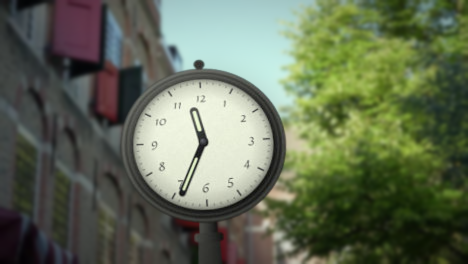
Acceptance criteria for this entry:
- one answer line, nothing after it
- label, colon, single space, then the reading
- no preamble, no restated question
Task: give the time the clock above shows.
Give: 11:34
